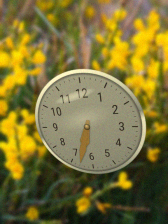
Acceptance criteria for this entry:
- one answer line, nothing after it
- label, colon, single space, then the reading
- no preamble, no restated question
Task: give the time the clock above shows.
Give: 6:33
